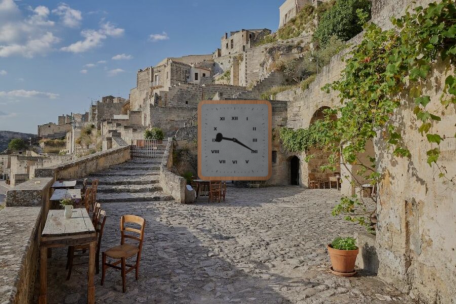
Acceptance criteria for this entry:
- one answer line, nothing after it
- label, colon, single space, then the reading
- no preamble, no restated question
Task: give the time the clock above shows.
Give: 9:20
